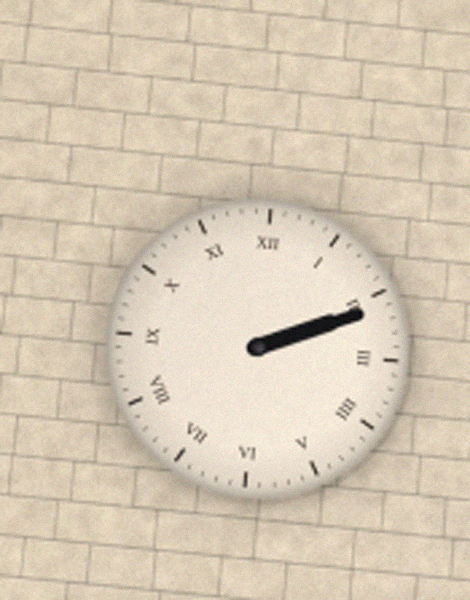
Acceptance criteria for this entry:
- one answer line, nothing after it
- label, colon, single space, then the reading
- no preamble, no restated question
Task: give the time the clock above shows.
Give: 2:11
